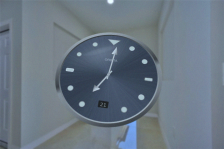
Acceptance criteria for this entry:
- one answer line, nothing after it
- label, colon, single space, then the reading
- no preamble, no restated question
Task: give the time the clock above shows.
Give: 7:01
